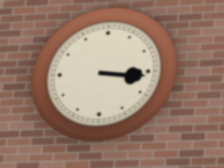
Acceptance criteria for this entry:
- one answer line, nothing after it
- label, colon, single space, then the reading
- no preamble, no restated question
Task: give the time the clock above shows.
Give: 3:16
